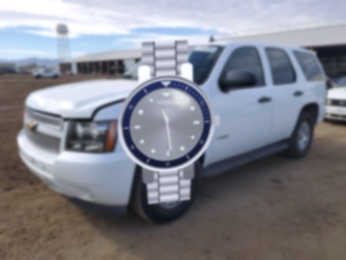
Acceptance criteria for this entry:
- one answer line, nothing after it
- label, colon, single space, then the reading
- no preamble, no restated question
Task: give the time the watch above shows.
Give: 11:29
